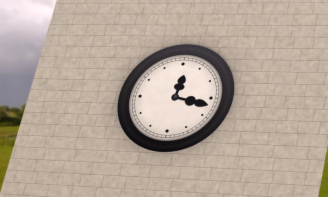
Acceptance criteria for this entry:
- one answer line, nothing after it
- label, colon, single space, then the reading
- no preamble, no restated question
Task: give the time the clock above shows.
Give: 12:17
